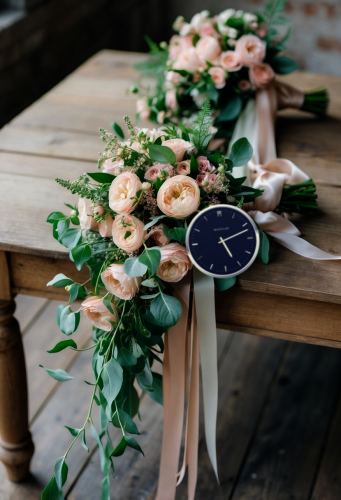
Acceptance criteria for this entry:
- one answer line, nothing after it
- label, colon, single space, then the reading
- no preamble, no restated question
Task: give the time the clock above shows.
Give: 5:12
